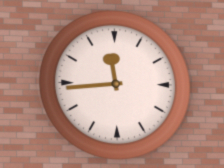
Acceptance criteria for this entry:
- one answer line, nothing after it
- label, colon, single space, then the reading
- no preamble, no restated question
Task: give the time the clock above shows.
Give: 11:44
